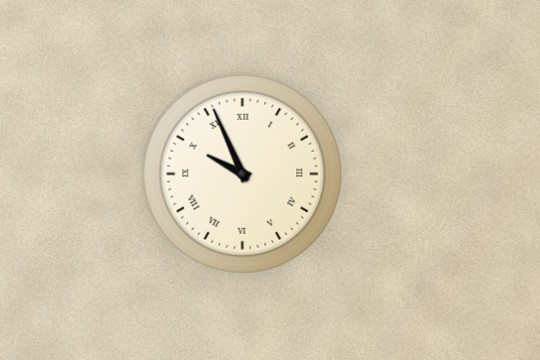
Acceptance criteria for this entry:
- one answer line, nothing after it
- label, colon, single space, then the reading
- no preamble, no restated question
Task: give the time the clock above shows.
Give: 9:56
